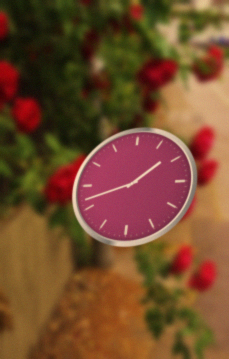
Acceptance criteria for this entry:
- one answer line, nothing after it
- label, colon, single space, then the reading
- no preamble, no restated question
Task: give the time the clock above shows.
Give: 1:42
